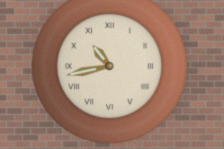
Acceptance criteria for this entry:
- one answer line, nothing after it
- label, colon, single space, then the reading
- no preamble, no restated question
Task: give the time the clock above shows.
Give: 10:43
